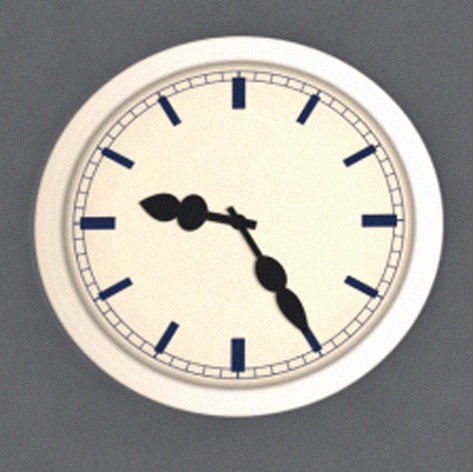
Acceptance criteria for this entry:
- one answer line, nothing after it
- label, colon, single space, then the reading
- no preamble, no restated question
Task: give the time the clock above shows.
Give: 9:25
